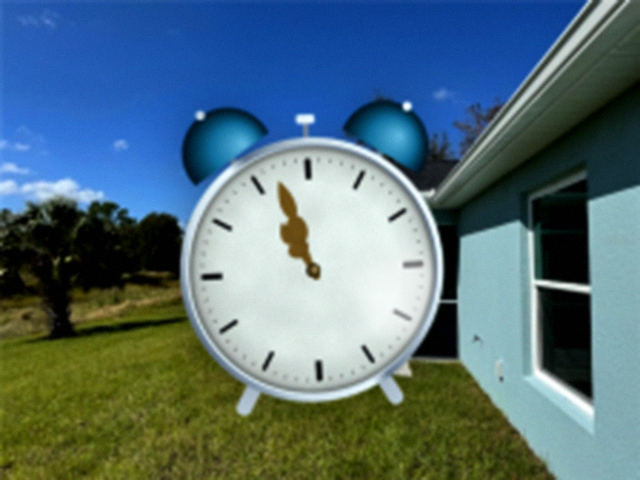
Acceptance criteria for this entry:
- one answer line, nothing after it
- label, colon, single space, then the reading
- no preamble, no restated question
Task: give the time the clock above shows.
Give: 10:57
